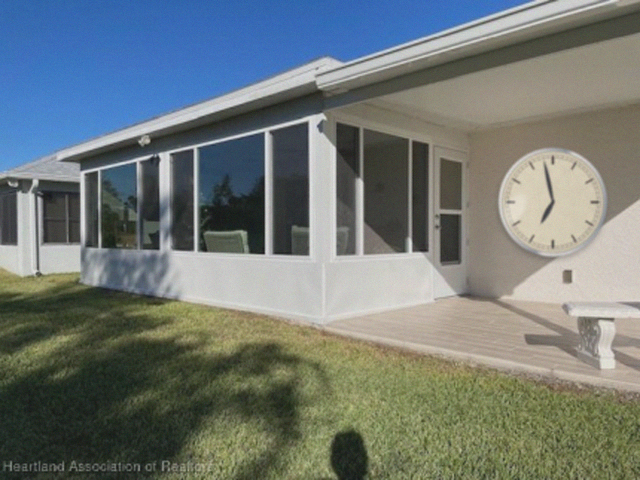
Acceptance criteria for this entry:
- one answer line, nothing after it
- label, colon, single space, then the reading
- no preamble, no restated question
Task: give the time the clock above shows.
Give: 6:58
